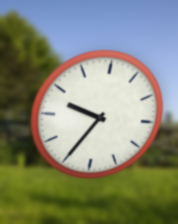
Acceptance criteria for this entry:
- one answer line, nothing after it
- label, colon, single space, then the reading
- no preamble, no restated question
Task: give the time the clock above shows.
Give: 9:35
